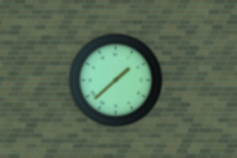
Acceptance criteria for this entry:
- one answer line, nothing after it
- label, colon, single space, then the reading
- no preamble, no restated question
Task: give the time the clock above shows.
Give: 1:38
